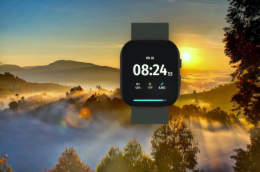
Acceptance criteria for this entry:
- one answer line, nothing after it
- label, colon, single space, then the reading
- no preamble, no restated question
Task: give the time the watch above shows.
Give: 8:24
